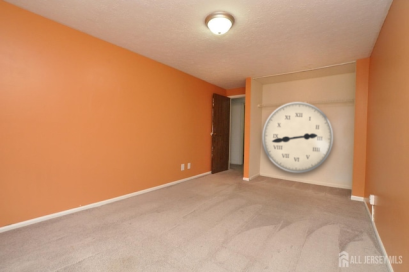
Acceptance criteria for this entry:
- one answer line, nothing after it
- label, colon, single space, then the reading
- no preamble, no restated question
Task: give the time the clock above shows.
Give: 2:43
